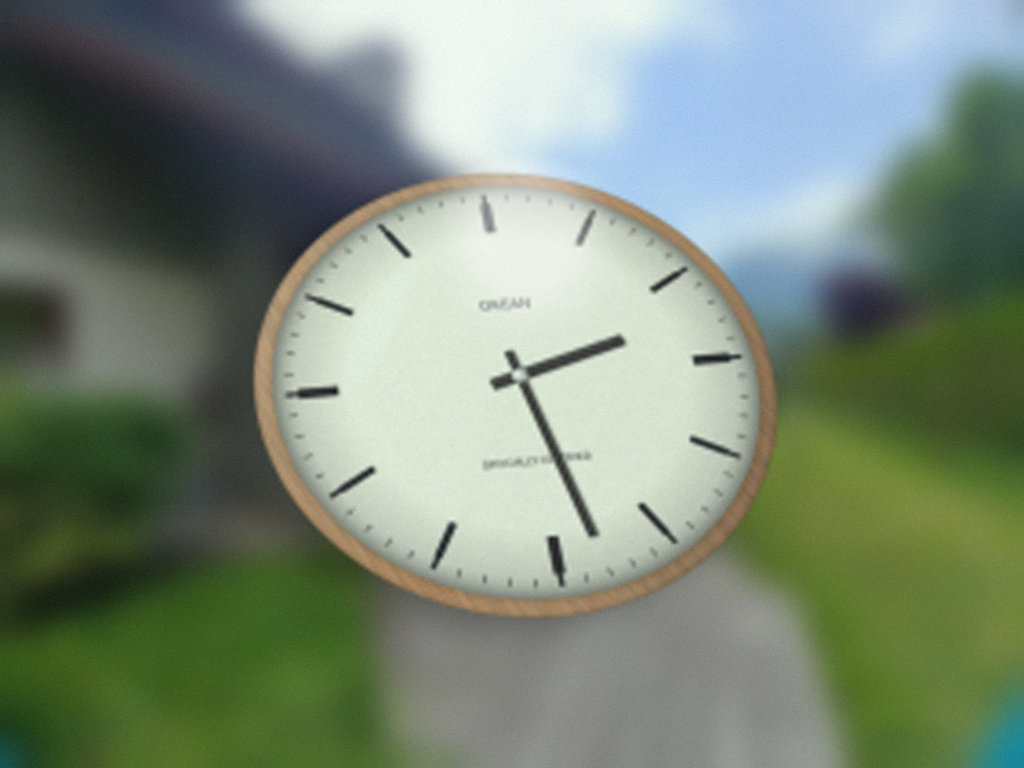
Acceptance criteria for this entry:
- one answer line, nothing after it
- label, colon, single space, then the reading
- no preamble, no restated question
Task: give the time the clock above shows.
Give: 2:28
